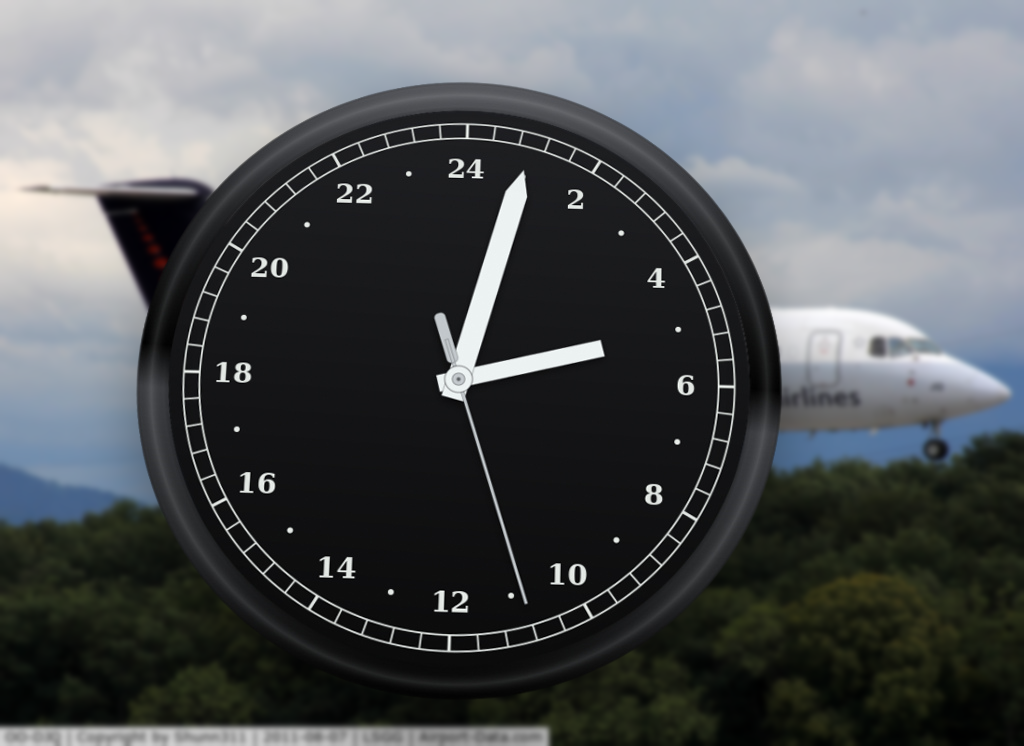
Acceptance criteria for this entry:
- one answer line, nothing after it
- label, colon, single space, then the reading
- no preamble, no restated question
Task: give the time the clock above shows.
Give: 5:02:27
